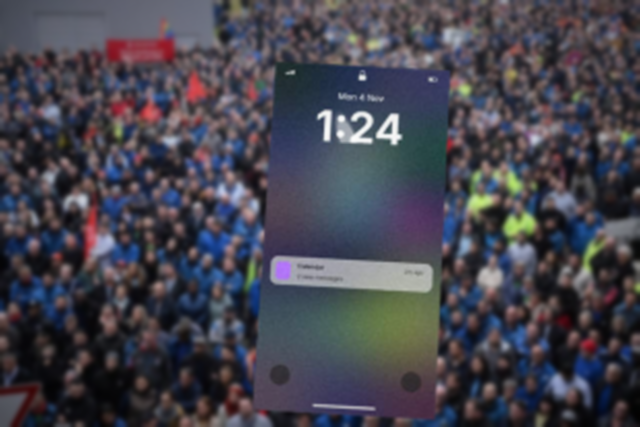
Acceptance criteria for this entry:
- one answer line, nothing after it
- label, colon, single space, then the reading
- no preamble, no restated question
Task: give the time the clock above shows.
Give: 1:24
